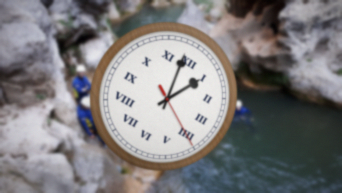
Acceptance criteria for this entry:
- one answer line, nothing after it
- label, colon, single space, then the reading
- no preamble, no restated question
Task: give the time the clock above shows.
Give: 12:58:20
